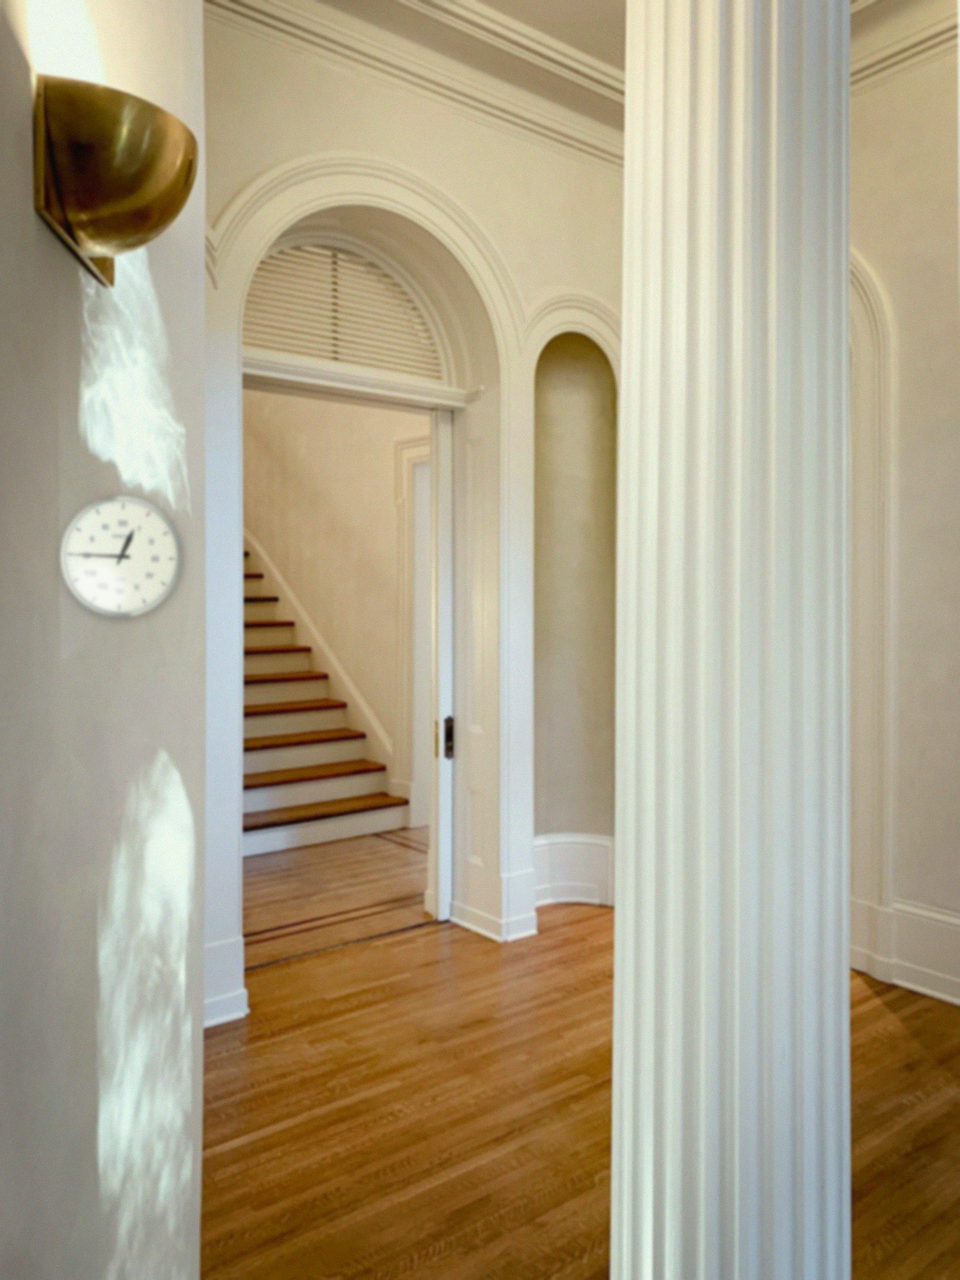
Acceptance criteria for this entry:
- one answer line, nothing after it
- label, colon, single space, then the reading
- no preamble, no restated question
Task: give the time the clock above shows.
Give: 12:45
